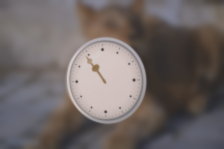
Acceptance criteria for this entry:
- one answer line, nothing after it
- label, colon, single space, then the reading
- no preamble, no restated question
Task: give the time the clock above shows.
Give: 10:54
